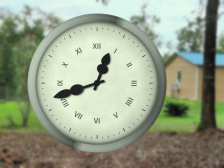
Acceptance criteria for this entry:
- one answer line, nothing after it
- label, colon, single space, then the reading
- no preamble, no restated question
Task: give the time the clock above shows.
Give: 12:42
